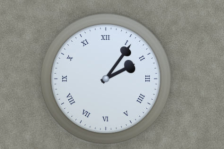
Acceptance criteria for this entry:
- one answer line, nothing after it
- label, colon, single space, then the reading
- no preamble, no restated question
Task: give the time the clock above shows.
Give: 2:06
